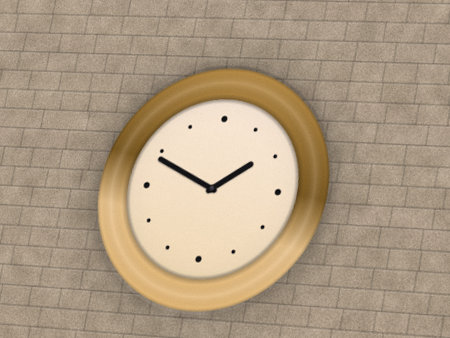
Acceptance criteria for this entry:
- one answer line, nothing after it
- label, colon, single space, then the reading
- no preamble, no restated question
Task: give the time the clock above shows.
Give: 1:49
